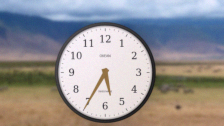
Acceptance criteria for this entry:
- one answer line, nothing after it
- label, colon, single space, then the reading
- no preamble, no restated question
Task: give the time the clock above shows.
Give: 5:35
